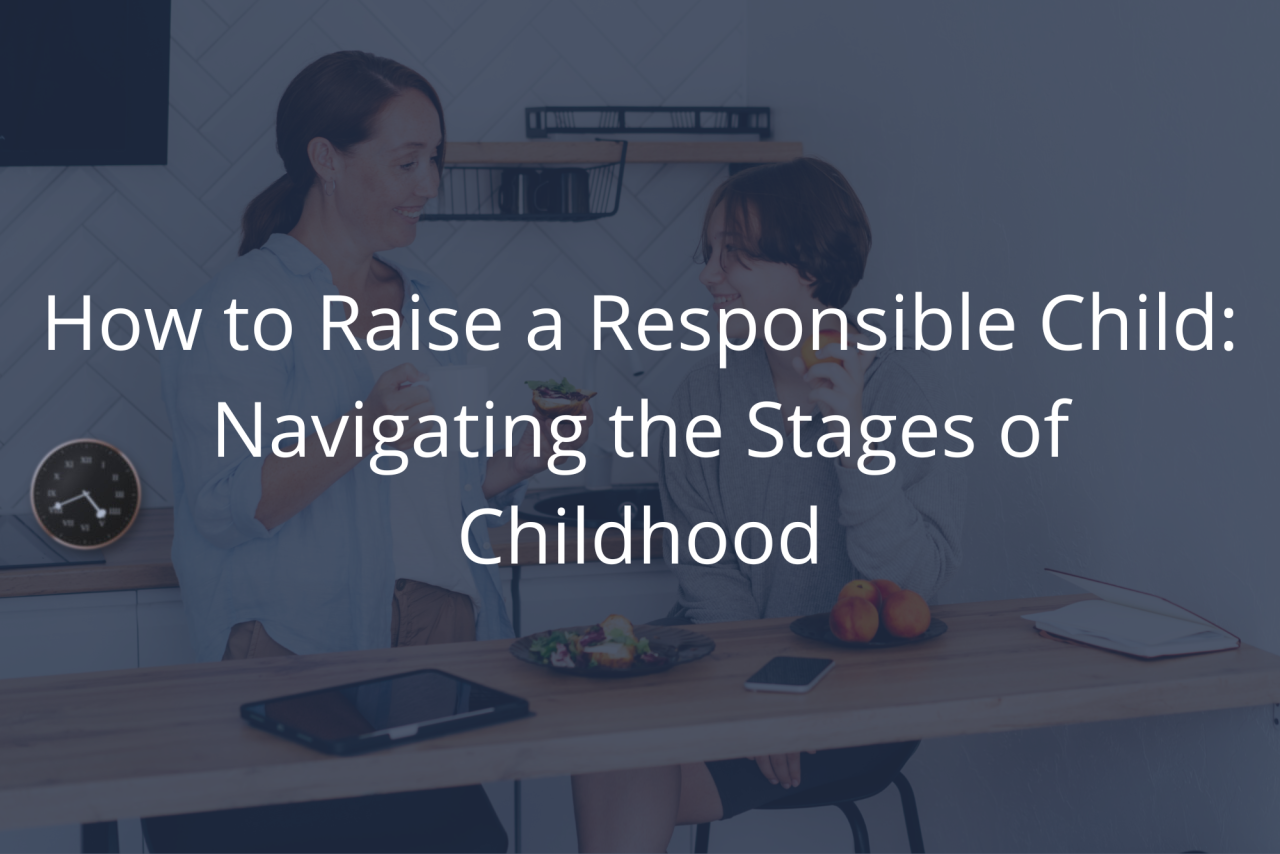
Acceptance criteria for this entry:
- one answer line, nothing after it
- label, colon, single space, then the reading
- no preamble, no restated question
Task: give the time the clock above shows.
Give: 4:41
